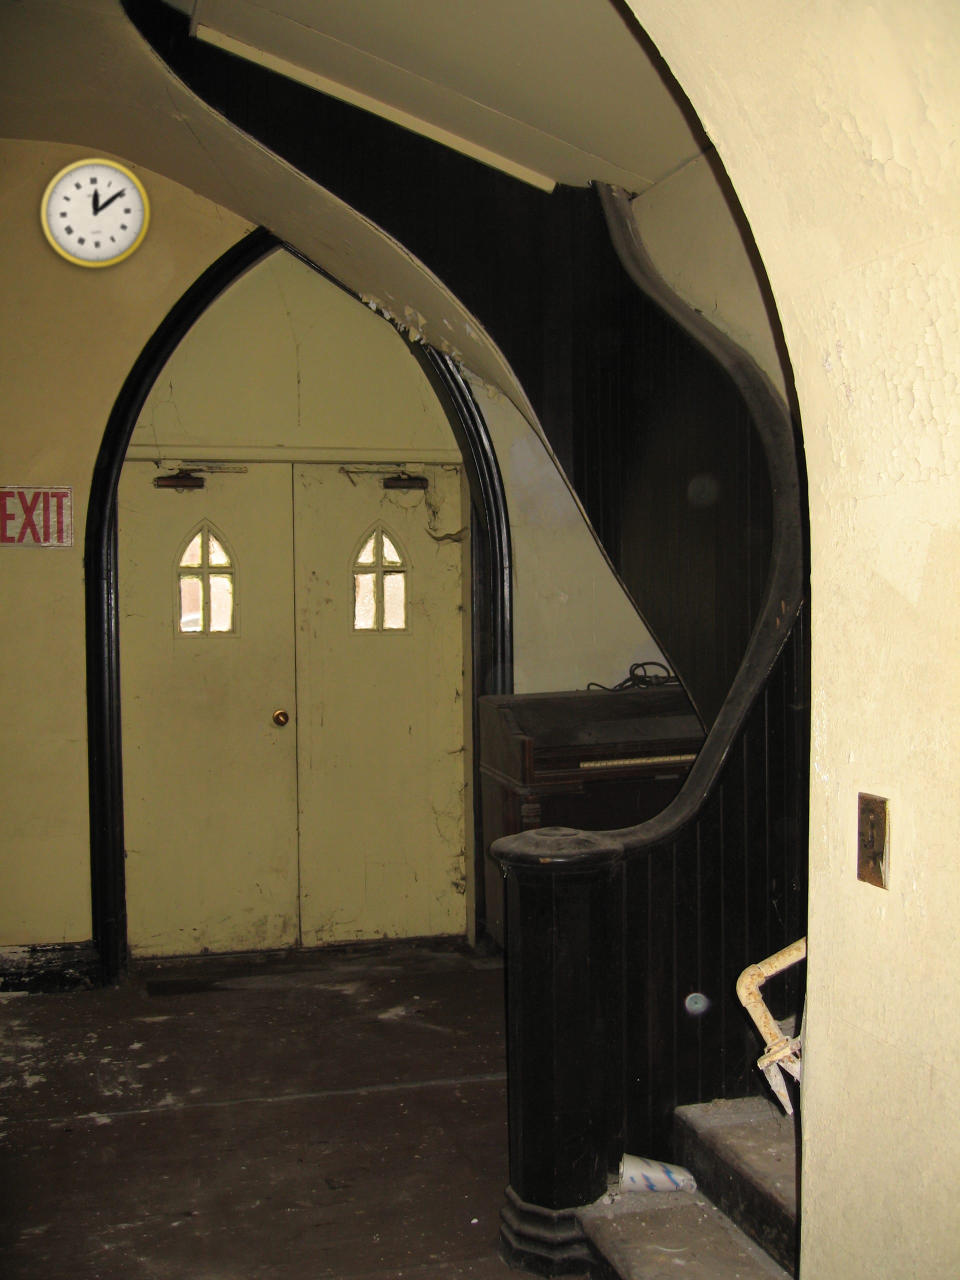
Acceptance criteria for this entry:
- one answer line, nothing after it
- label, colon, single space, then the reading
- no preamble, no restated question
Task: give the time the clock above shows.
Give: 12:09
